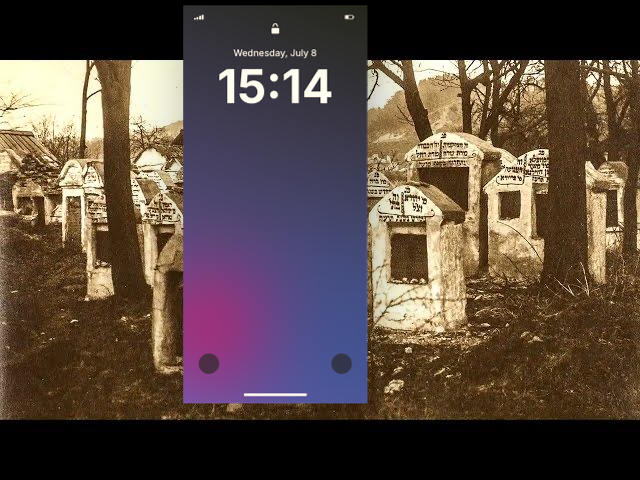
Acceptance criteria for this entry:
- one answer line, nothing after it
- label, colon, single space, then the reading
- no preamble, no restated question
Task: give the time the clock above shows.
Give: 15:14
